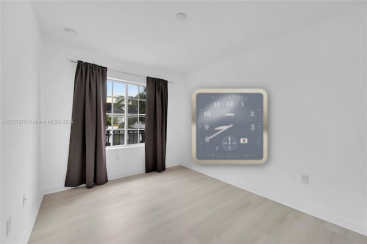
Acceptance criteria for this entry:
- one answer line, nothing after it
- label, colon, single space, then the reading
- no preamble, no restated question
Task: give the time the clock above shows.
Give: 8:40
